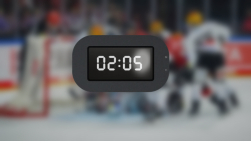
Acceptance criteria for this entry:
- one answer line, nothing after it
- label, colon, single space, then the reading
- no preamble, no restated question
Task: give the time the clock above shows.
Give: 2:05
